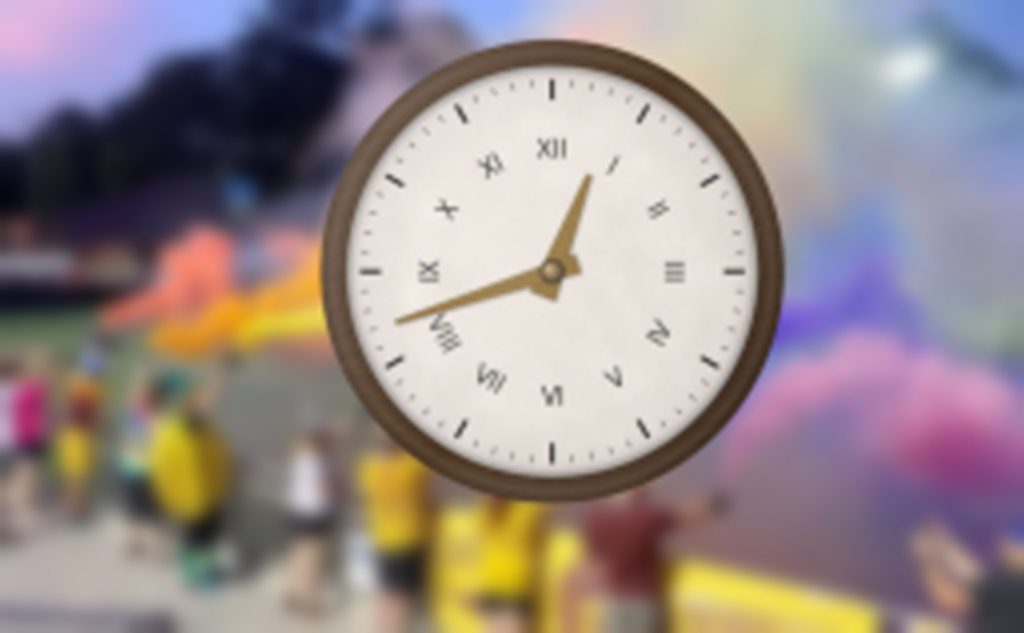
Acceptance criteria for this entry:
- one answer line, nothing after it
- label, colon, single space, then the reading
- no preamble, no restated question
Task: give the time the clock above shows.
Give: 12:42
